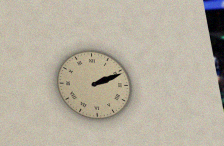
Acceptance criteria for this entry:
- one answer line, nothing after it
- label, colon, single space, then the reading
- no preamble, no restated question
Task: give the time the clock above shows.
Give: 2:11
